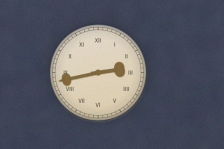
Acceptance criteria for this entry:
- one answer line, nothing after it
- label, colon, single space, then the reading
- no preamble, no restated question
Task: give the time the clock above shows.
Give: 2:43
